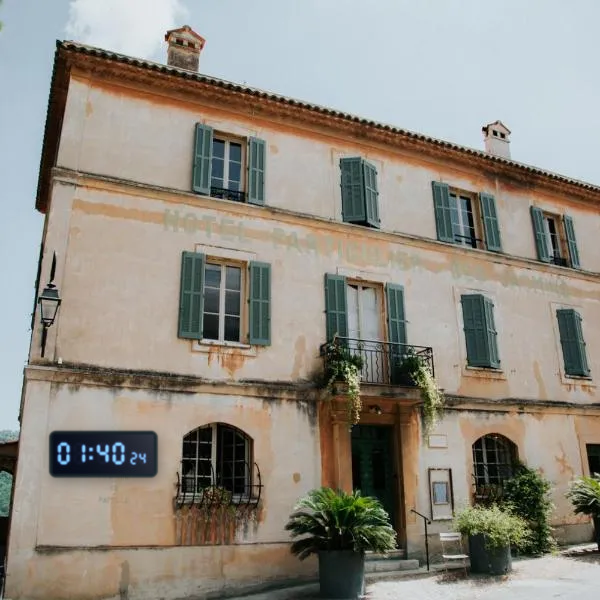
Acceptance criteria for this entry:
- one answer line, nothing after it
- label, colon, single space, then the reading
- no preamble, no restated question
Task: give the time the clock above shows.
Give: 1:40:24
